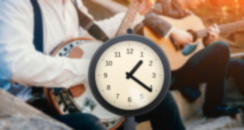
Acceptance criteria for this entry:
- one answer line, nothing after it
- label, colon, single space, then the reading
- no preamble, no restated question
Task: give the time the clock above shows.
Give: 1:21
